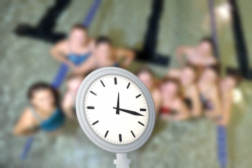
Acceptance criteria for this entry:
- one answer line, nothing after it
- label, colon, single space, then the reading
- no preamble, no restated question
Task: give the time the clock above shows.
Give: 12:17
